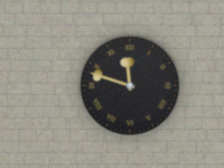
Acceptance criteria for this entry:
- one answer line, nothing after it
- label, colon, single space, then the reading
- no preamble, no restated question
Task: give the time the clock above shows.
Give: 11:48
